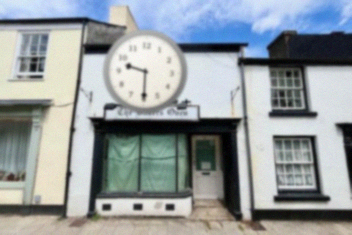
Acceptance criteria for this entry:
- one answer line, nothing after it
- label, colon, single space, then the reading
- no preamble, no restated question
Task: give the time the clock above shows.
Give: 9:30
